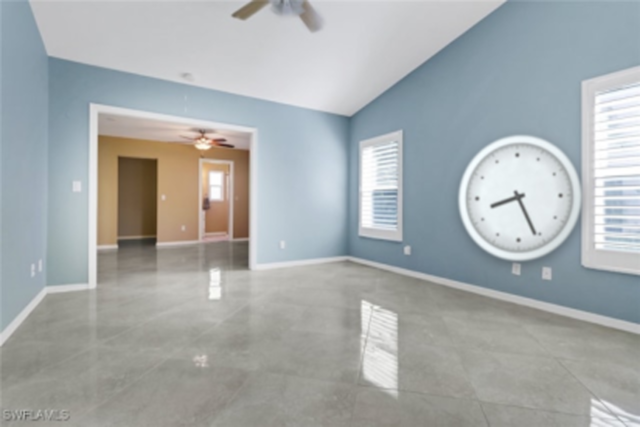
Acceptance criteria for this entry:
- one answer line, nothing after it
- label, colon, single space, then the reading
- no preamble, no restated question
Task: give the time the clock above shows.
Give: 8:26
